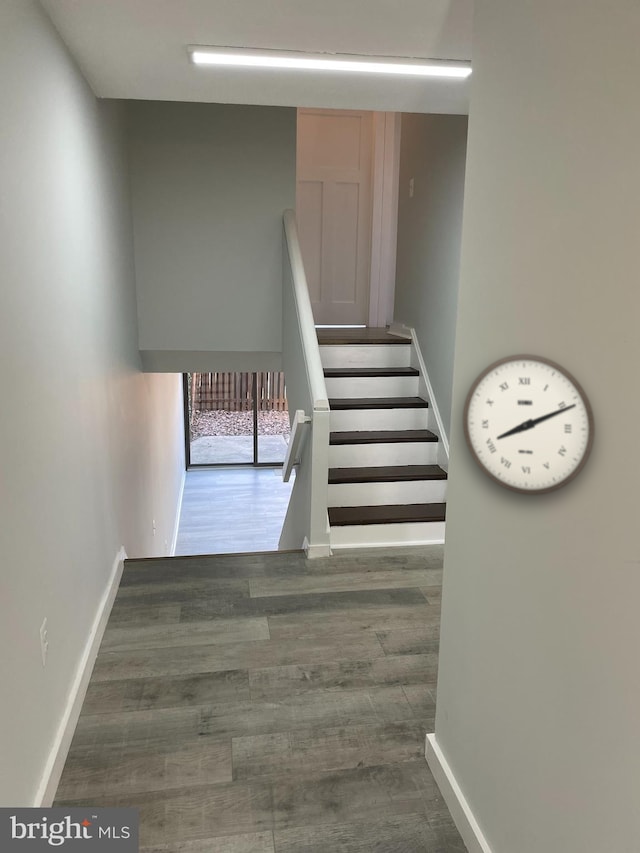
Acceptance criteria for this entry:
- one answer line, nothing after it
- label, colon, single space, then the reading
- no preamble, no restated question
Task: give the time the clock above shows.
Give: 8:11
